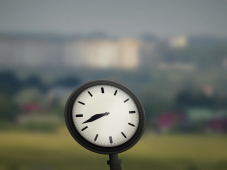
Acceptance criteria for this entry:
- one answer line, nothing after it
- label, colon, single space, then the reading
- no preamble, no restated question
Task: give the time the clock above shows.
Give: 8:42
